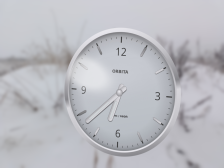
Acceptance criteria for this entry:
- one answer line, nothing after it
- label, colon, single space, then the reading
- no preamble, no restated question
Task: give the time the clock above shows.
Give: 6:38
